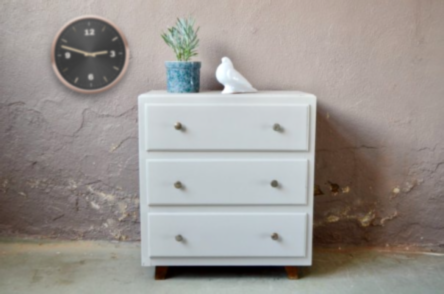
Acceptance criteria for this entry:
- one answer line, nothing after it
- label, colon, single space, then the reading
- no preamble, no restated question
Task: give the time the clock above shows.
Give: 2:48
